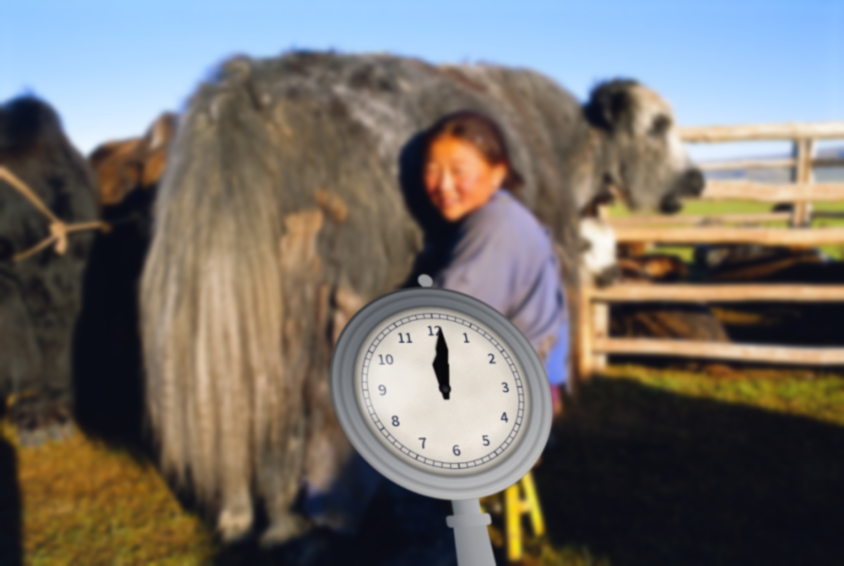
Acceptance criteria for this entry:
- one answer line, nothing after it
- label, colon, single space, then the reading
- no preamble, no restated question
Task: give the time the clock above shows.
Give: 12:01
